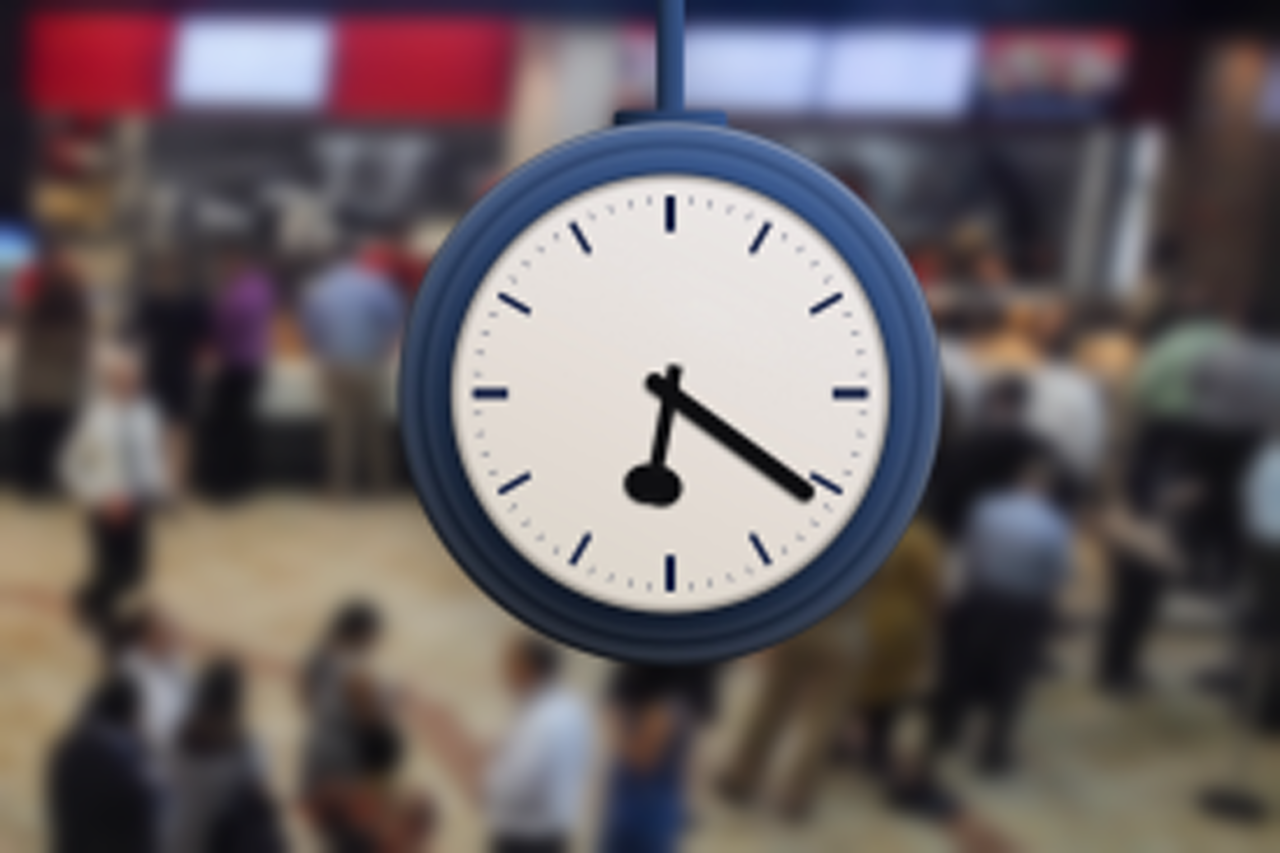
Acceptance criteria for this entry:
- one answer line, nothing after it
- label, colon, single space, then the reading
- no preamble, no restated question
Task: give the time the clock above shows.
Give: 6:21
